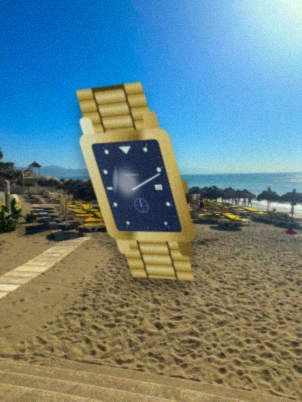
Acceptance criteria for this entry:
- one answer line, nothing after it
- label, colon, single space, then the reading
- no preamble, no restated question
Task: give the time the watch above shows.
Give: 2:11
